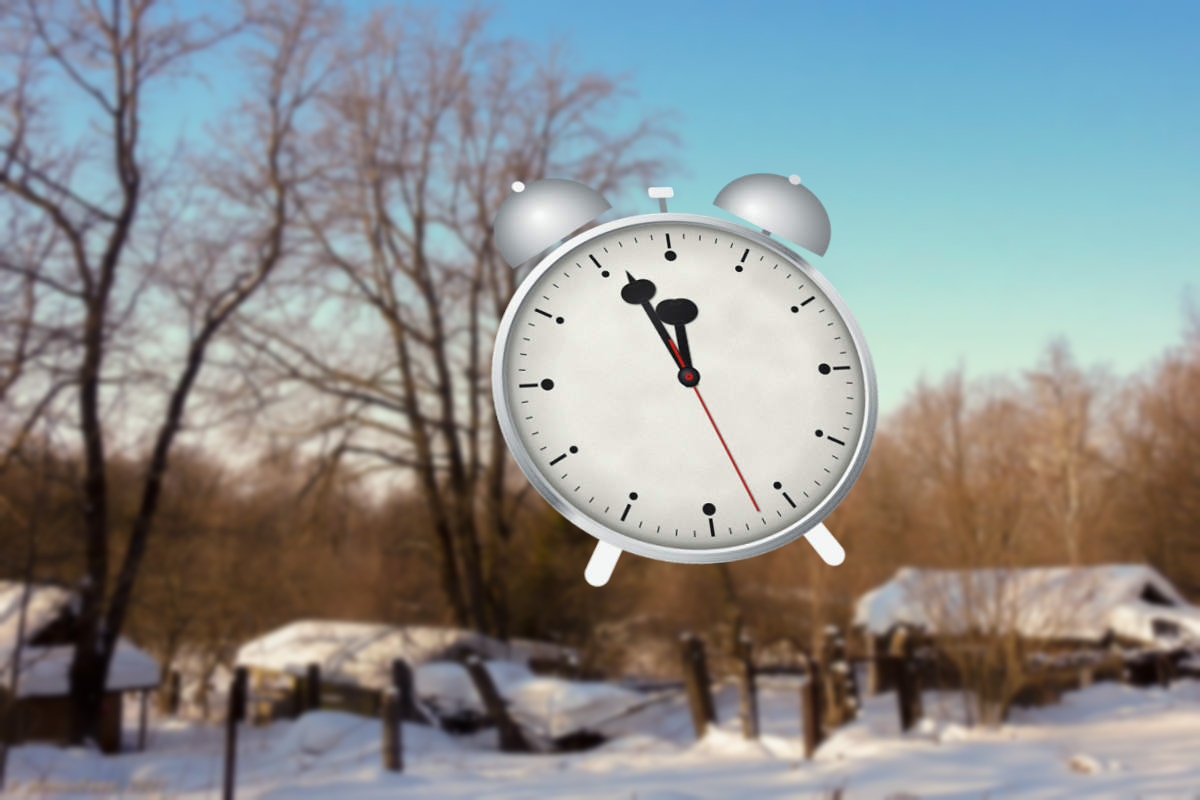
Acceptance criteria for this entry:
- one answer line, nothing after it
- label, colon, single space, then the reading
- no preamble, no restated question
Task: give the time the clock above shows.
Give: 11:56:27
